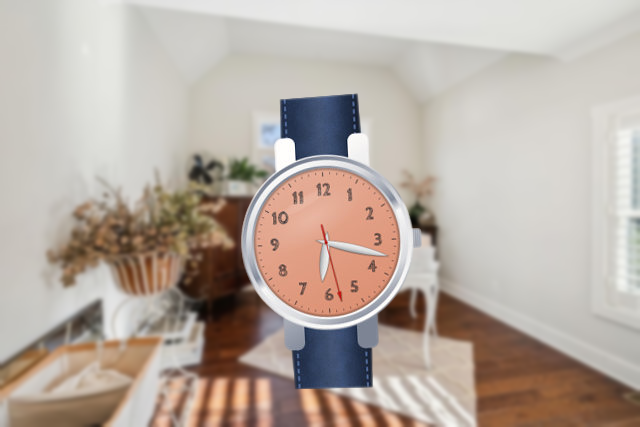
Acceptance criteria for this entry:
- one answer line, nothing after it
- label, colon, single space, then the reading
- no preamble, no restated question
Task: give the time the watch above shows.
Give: 6:17:28
